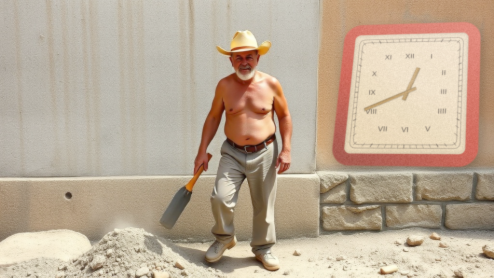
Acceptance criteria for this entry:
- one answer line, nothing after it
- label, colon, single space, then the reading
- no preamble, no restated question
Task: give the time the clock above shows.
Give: 12:41
